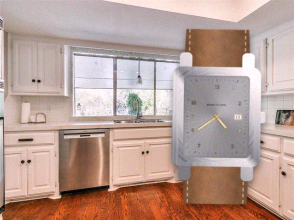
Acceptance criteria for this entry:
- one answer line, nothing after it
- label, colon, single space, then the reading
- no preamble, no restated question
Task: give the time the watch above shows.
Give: 4:39
